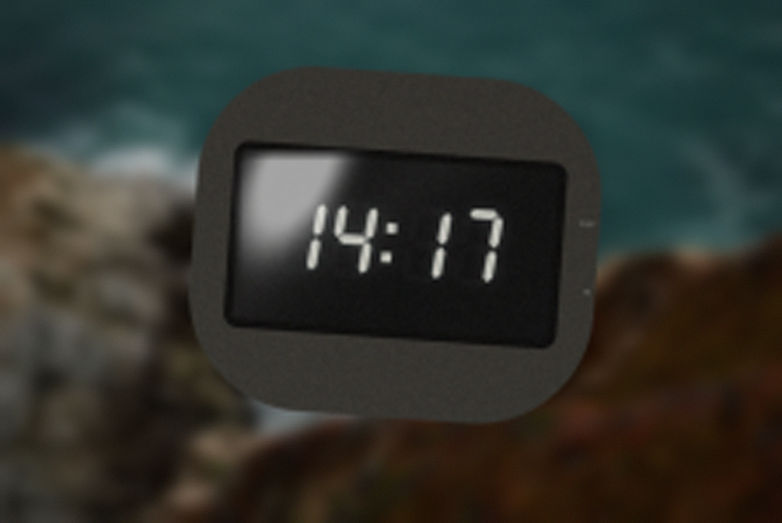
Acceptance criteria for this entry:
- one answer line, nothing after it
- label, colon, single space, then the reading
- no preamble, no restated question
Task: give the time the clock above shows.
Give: 14:17
